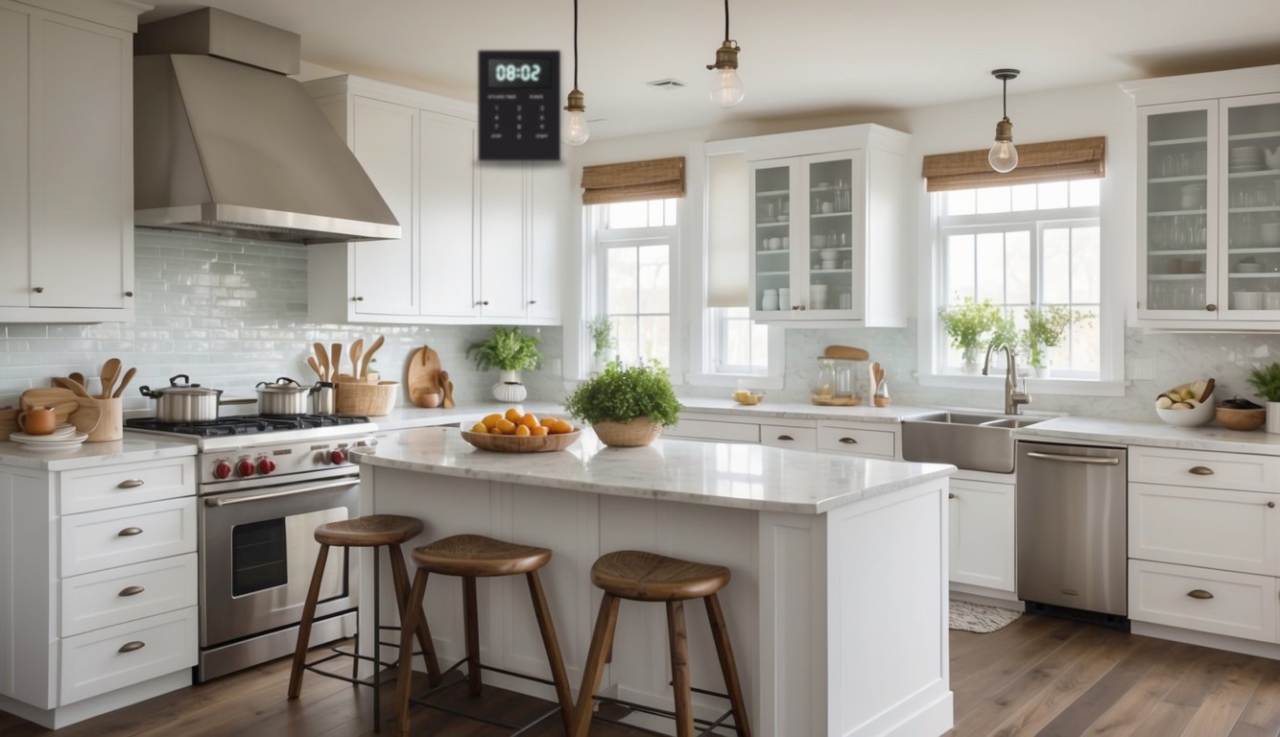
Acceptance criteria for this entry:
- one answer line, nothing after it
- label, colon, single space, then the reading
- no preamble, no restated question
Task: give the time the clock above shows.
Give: 8:02
